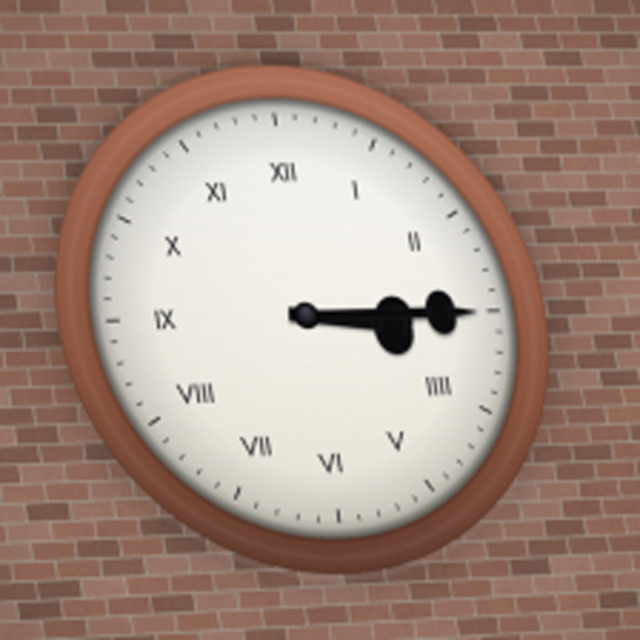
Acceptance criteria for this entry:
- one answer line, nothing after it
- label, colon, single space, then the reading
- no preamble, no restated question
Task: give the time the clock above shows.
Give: 3:15
